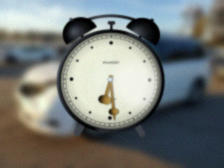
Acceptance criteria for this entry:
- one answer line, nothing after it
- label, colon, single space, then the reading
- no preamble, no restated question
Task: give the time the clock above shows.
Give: 6:29
